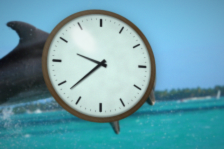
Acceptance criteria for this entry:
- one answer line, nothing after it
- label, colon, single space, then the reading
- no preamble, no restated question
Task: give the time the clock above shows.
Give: 9:38
